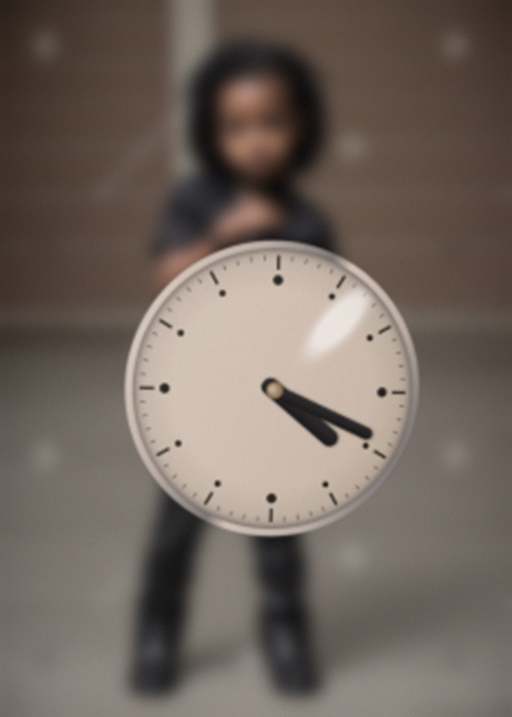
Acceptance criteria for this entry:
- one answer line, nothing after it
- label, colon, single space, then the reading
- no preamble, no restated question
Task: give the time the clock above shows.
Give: 4:19
